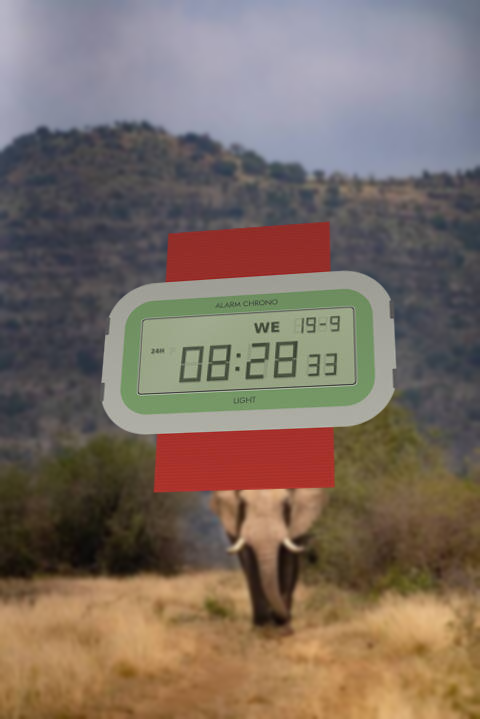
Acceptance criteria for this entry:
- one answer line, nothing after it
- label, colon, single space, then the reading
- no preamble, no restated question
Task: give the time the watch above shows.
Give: 8:28:33
